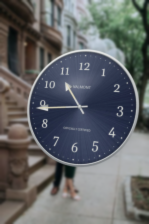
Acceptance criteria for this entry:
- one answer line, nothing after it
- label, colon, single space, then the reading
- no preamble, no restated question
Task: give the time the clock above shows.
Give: 10:44
